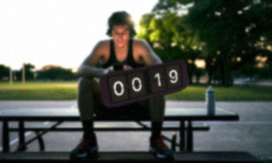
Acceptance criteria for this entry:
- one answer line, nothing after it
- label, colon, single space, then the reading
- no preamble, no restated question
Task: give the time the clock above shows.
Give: 0:19
